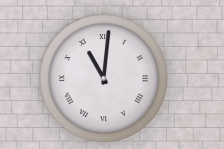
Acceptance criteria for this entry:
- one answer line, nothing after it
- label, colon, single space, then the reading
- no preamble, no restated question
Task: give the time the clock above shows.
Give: 11:01
